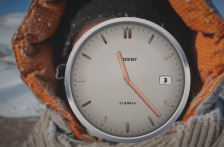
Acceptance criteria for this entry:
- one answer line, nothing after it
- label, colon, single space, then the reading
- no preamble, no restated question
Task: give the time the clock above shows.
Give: 11:23
